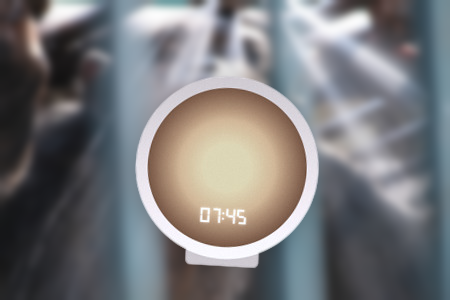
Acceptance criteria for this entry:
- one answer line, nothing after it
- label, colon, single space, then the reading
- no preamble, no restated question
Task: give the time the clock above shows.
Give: 7:45
